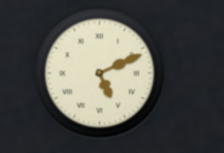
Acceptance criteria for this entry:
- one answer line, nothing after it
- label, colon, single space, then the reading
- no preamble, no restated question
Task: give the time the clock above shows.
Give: 5:11
